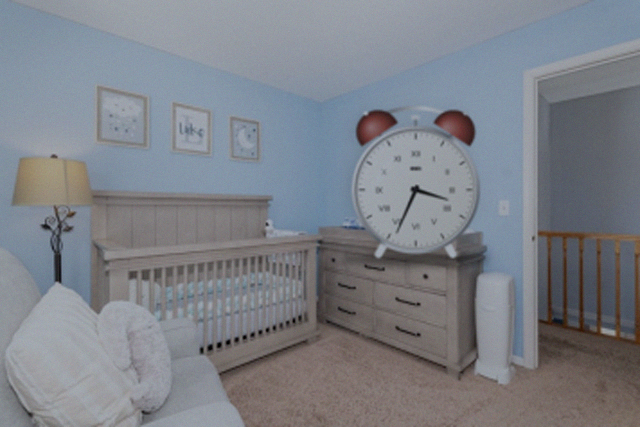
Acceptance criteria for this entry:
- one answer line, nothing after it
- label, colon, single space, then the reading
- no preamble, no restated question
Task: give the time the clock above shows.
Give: 3:34
